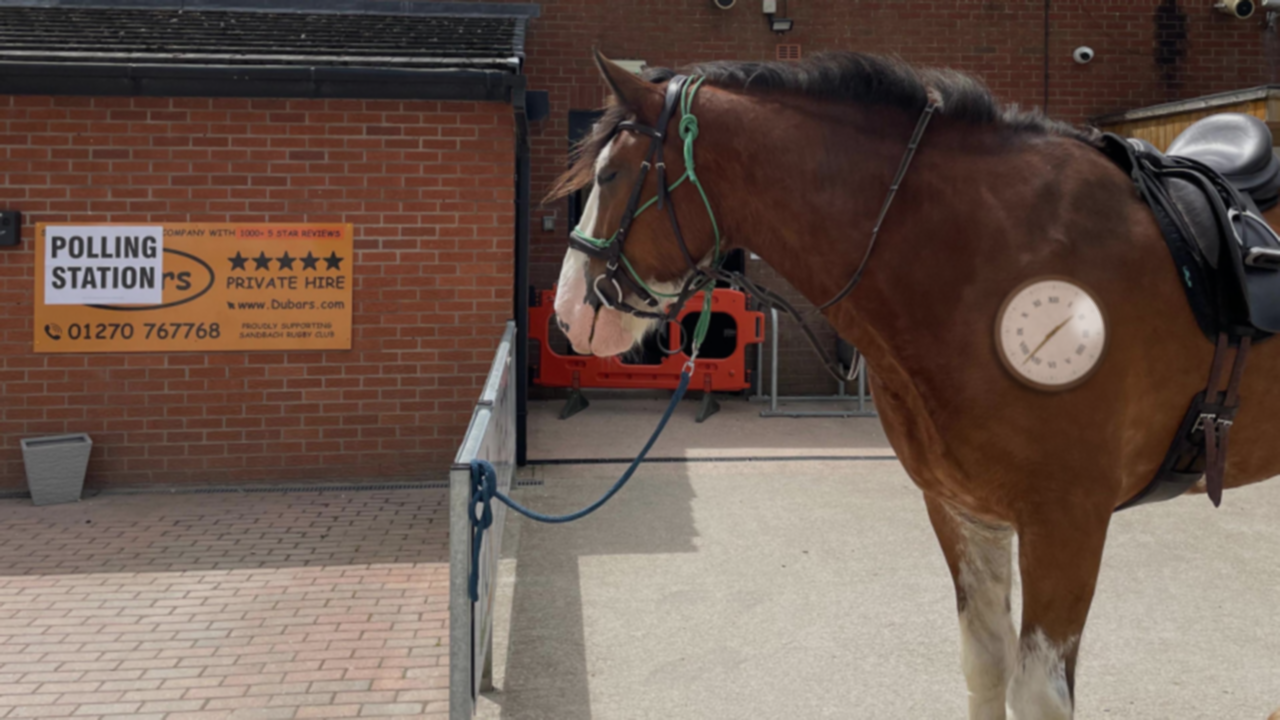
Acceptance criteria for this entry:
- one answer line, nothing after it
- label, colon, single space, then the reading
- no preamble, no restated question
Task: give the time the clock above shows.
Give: 1:37
